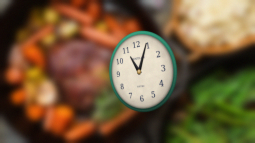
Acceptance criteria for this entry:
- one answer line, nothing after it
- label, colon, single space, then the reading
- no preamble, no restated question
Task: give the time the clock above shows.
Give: 11:04
